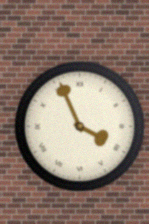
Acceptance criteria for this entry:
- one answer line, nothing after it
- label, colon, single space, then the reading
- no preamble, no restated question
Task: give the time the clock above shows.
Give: 3:56
